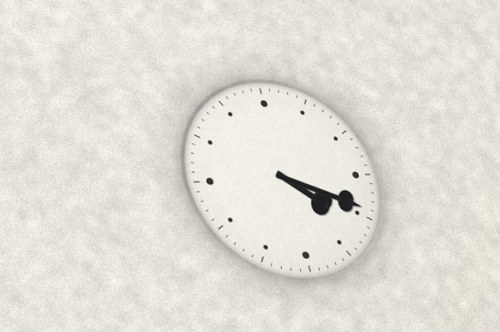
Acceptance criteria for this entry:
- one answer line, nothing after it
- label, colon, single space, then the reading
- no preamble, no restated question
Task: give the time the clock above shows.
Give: 4:19
